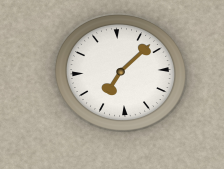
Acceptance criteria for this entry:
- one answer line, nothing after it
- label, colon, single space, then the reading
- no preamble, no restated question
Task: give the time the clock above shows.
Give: 7:08
